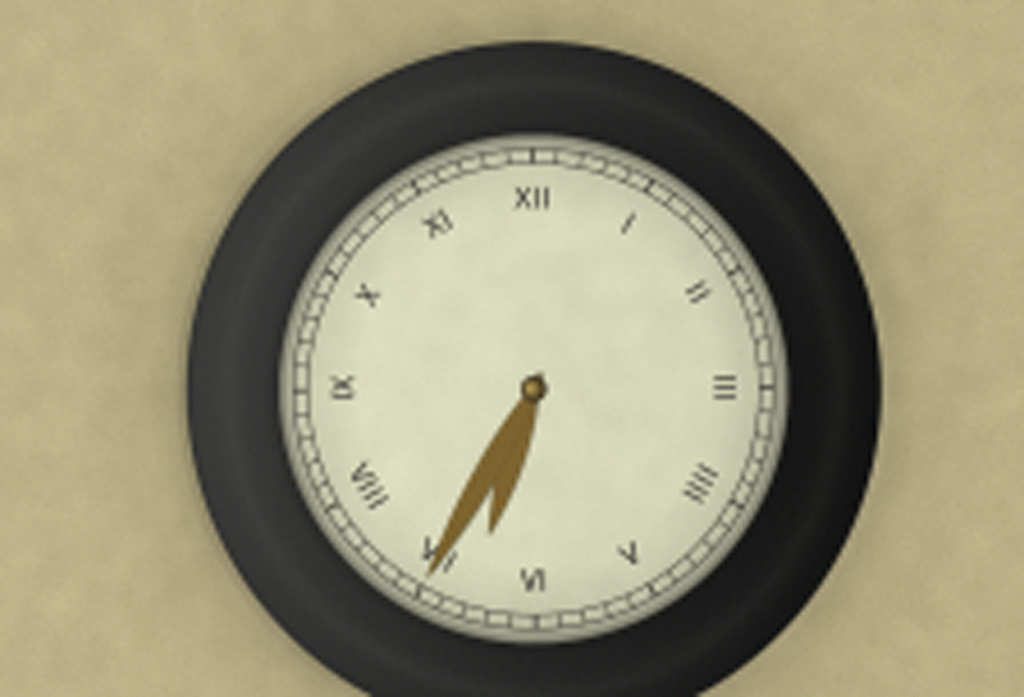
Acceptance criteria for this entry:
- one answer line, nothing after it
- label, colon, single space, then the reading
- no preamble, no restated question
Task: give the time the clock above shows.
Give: 6:35
